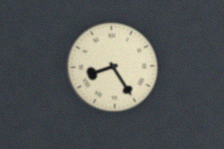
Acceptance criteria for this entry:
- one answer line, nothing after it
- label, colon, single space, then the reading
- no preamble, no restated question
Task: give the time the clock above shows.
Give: 8:25
